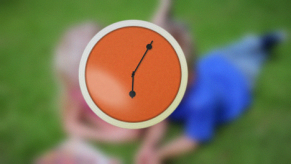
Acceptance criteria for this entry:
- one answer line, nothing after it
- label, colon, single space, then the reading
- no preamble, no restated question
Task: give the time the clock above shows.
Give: 6:05
